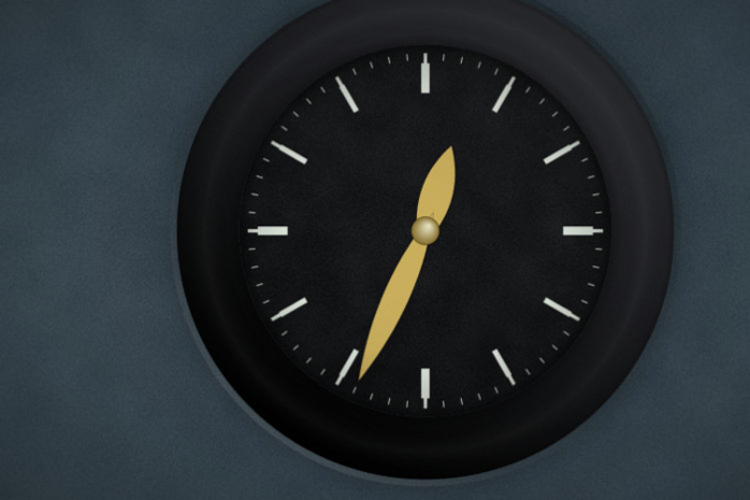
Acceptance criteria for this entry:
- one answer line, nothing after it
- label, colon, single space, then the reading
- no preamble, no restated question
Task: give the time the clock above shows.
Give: 12:34
